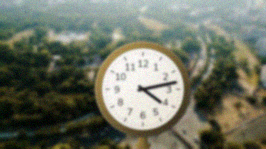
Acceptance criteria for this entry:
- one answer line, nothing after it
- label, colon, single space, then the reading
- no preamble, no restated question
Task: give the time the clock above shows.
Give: 4:13
